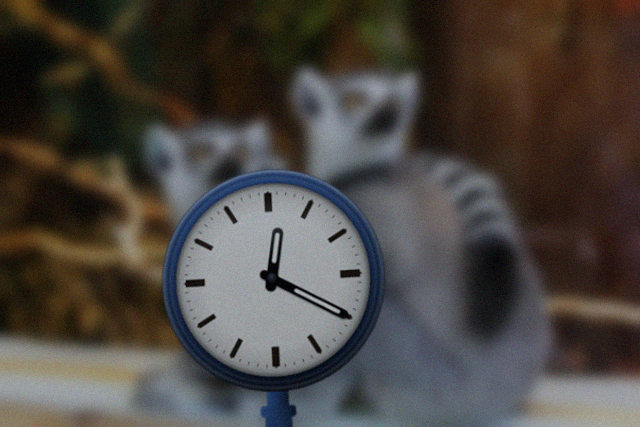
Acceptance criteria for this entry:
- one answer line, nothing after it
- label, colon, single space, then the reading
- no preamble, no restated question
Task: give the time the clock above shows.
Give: 12:20
